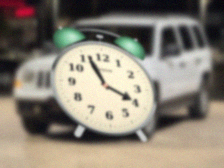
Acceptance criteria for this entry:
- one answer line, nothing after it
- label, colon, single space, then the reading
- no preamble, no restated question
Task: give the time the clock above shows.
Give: 3:56
